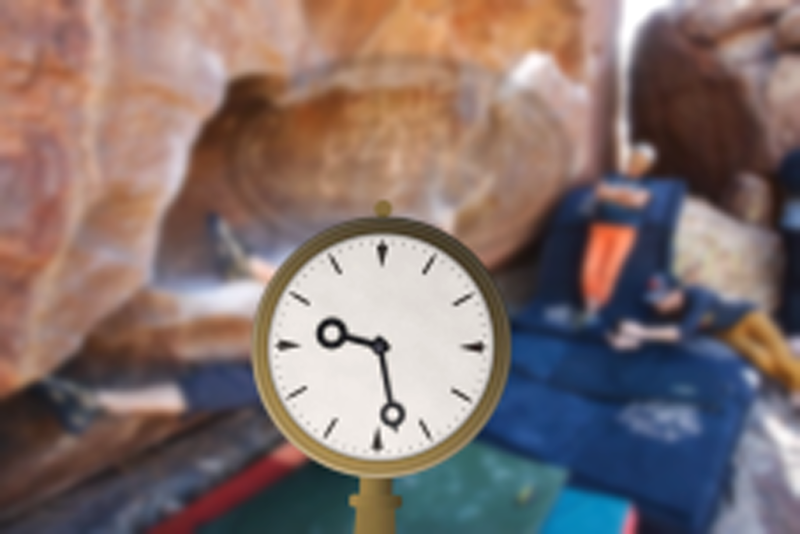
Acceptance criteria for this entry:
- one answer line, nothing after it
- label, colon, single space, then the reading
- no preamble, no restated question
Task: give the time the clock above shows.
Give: 9:28
